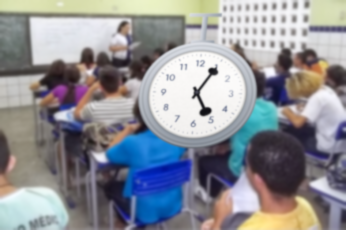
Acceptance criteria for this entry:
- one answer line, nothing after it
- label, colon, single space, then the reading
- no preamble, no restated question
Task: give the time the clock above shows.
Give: 5:05
